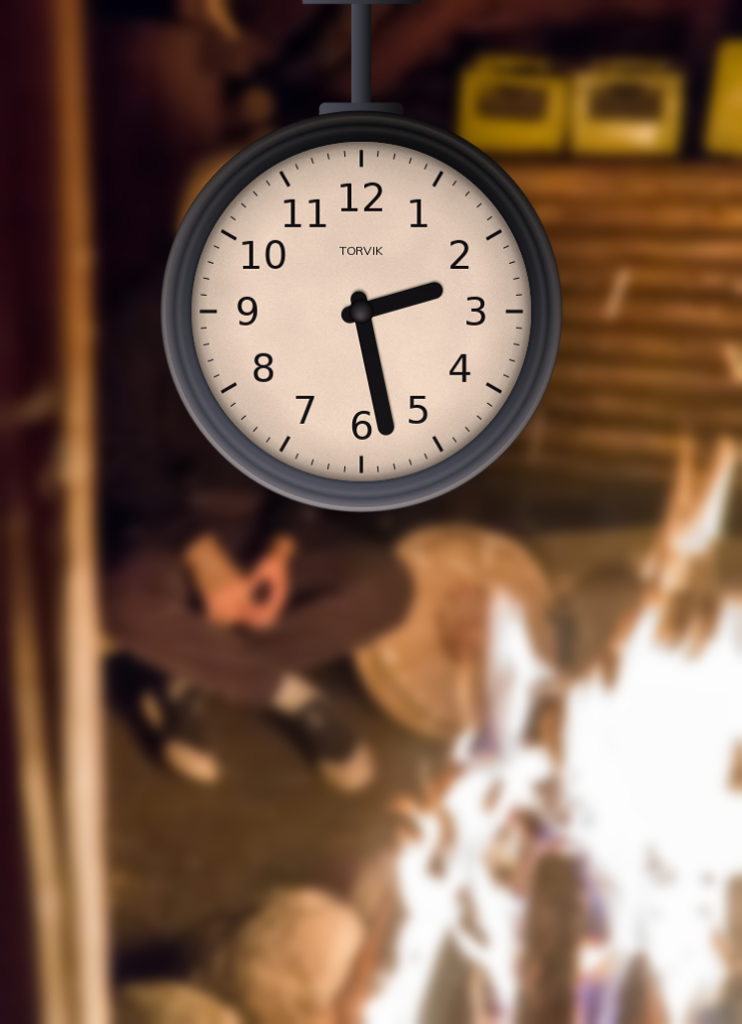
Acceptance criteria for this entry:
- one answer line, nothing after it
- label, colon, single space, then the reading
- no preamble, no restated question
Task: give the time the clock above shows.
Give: 2:28
